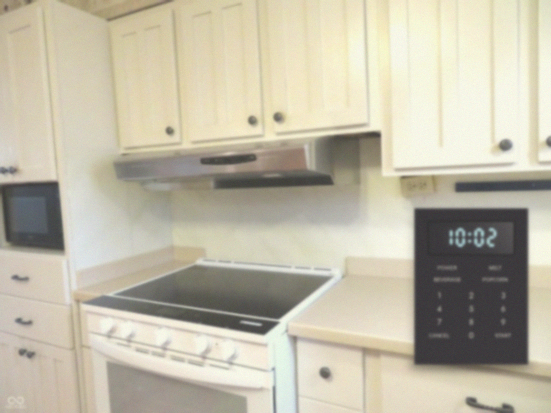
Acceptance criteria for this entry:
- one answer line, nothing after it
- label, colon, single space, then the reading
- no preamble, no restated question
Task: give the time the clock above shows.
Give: 10:02
